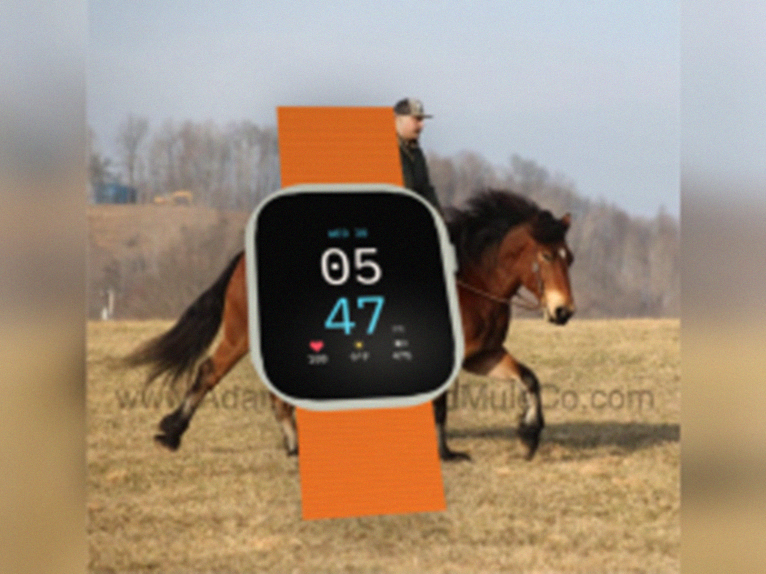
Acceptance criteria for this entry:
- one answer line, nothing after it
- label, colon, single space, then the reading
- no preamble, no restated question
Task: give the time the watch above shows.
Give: 5:47
